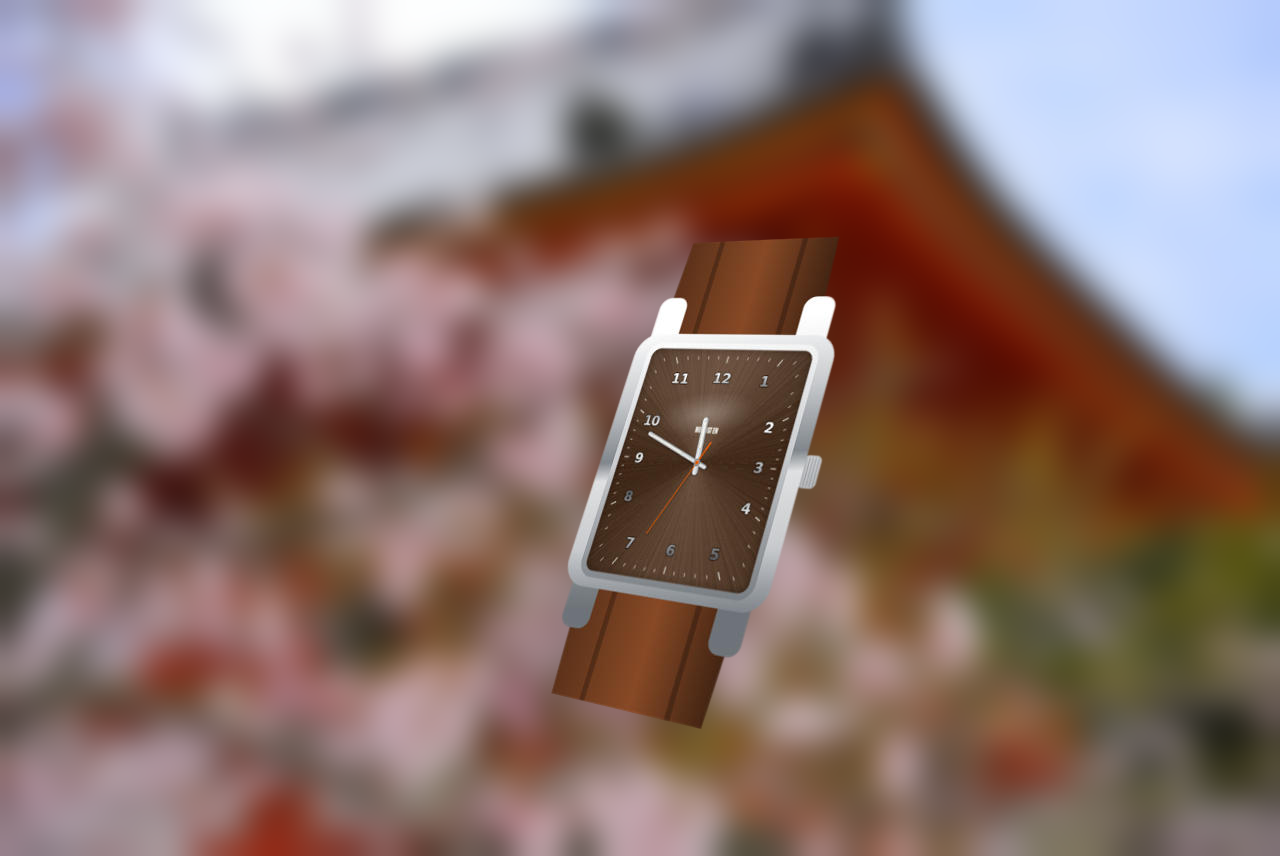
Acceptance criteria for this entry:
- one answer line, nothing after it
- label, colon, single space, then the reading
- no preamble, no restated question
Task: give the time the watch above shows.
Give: 11:48:34
